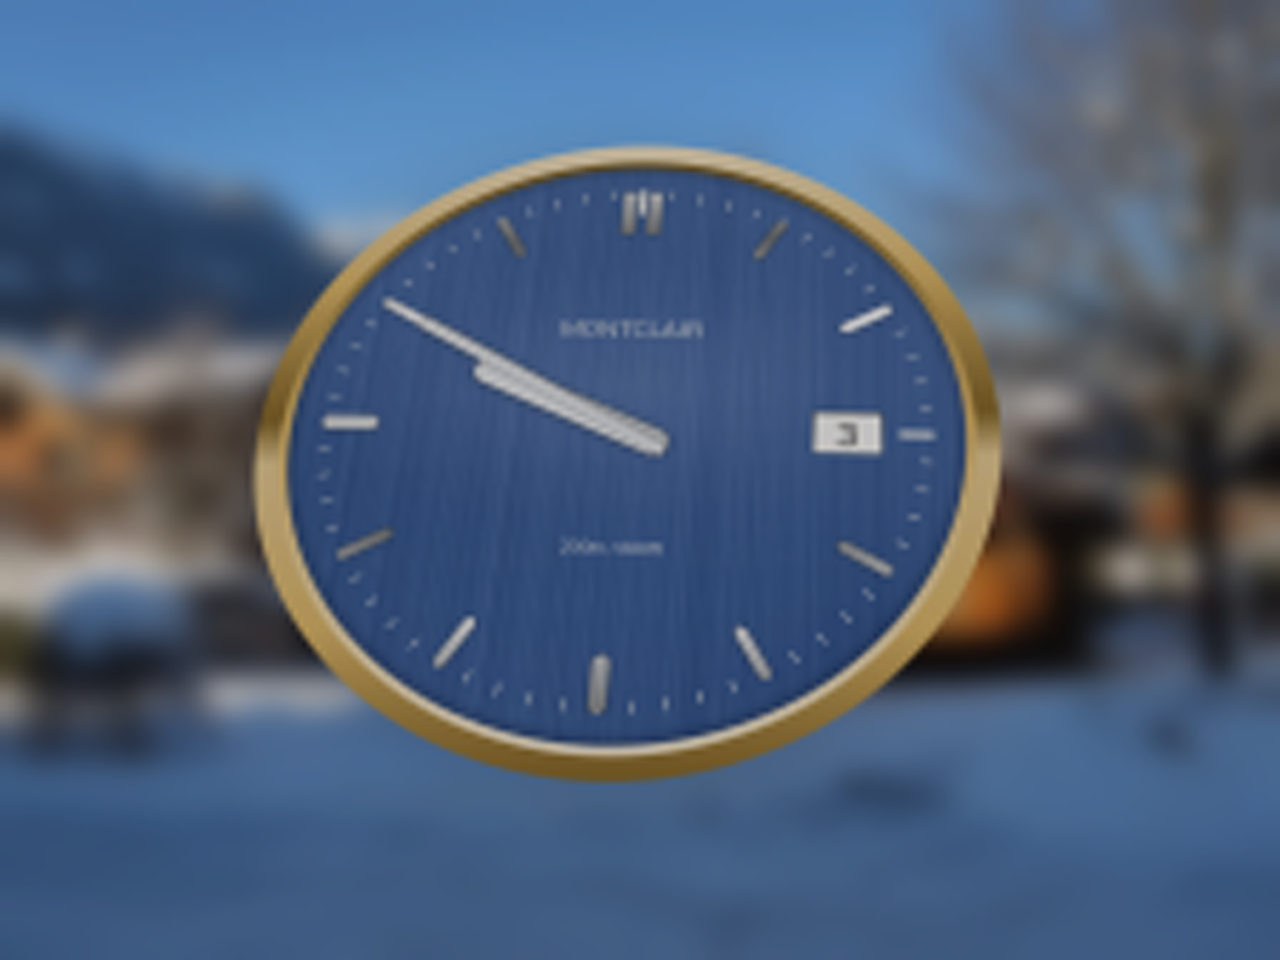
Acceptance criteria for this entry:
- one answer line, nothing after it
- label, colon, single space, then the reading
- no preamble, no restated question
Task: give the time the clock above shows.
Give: 9:50
